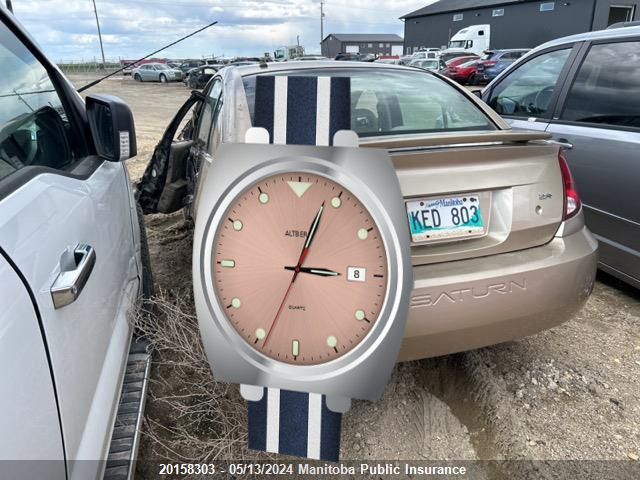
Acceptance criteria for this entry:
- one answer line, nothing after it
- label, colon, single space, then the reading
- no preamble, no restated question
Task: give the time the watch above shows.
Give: 3:03:34
